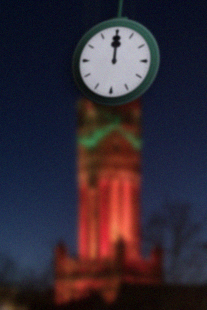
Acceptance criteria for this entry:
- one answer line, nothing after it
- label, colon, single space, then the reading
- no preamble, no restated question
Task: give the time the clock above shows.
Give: 12:00
